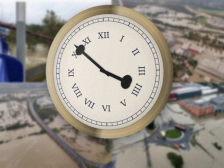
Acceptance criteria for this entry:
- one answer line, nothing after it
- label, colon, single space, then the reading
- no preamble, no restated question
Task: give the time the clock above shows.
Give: 3:52
